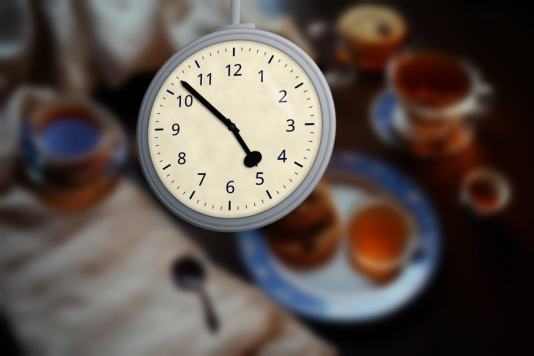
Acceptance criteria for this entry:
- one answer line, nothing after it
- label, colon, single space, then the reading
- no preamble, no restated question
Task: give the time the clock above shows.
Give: 4:52
